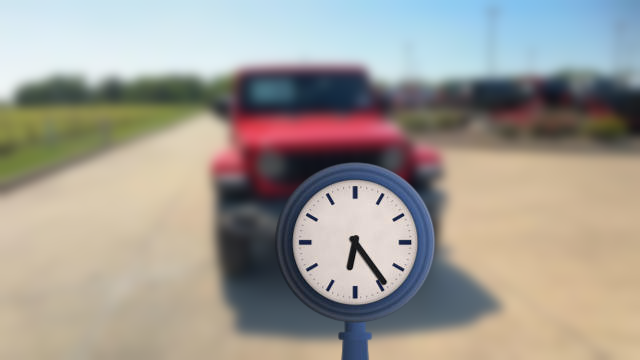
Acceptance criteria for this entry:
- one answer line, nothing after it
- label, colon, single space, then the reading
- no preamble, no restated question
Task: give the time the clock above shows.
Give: 6:24
